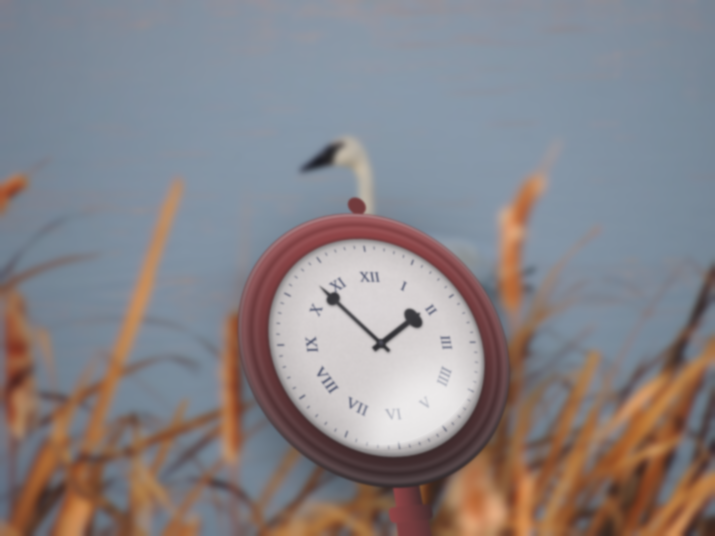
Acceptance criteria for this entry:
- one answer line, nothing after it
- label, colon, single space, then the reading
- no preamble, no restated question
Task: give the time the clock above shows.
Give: 1:53
